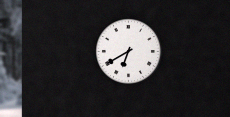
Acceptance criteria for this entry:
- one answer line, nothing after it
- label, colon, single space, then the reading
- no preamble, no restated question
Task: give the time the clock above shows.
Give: 6:40
